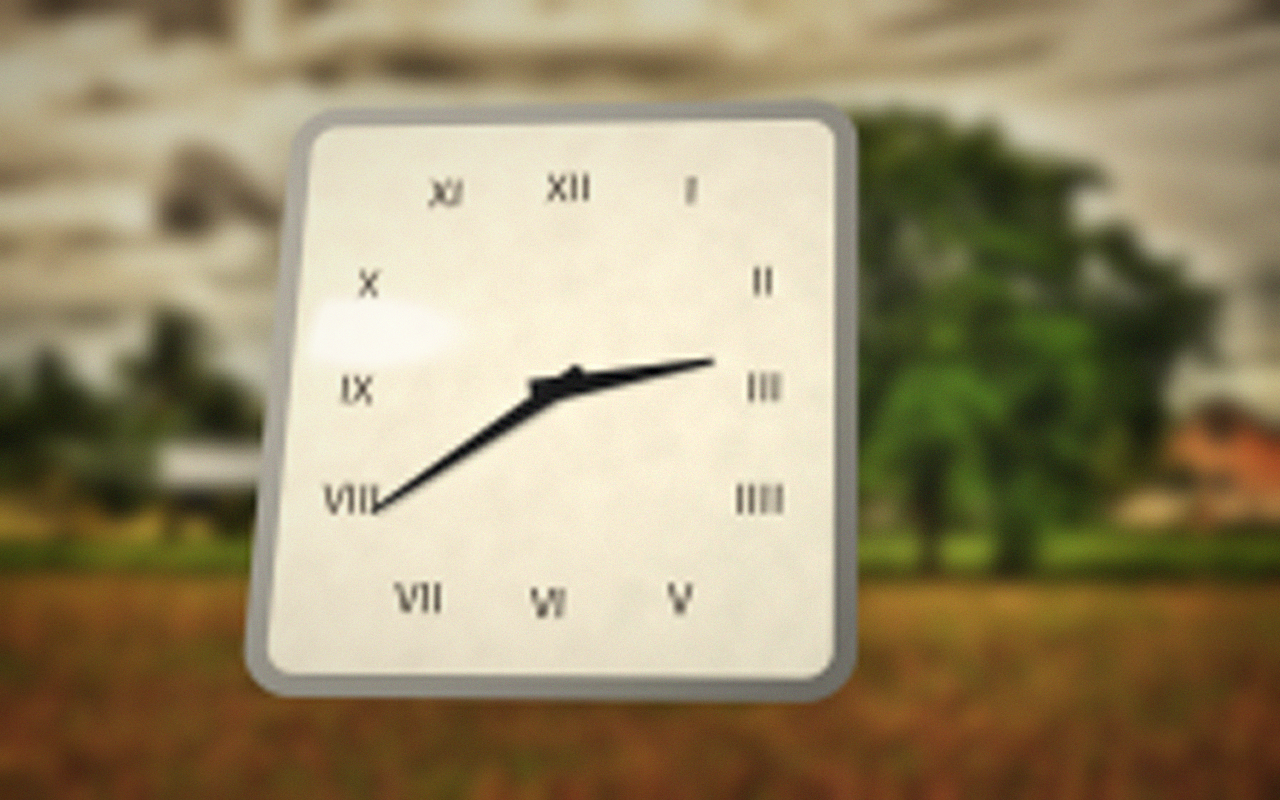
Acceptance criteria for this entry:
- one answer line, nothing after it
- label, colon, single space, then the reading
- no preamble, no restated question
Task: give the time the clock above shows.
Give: 2:39
